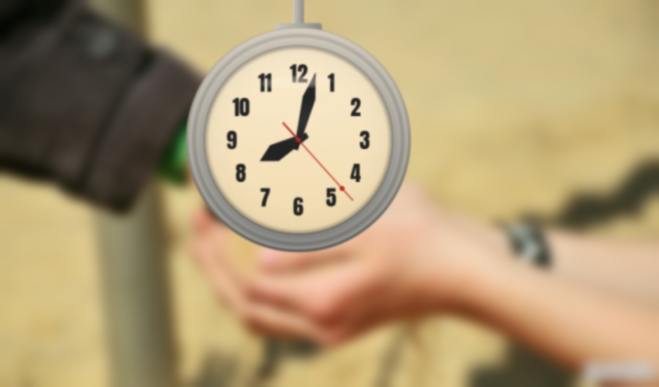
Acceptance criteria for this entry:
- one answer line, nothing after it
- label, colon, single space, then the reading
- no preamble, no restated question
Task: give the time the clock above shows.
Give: 8:02:23
